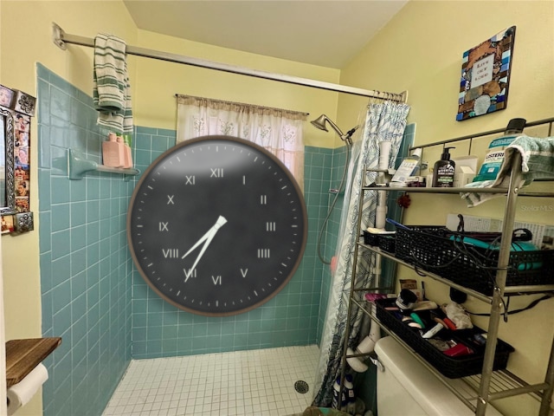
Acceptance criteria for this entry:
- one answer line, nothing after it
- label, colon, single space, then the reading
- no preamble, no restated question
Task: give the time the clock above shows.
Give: 7:35
